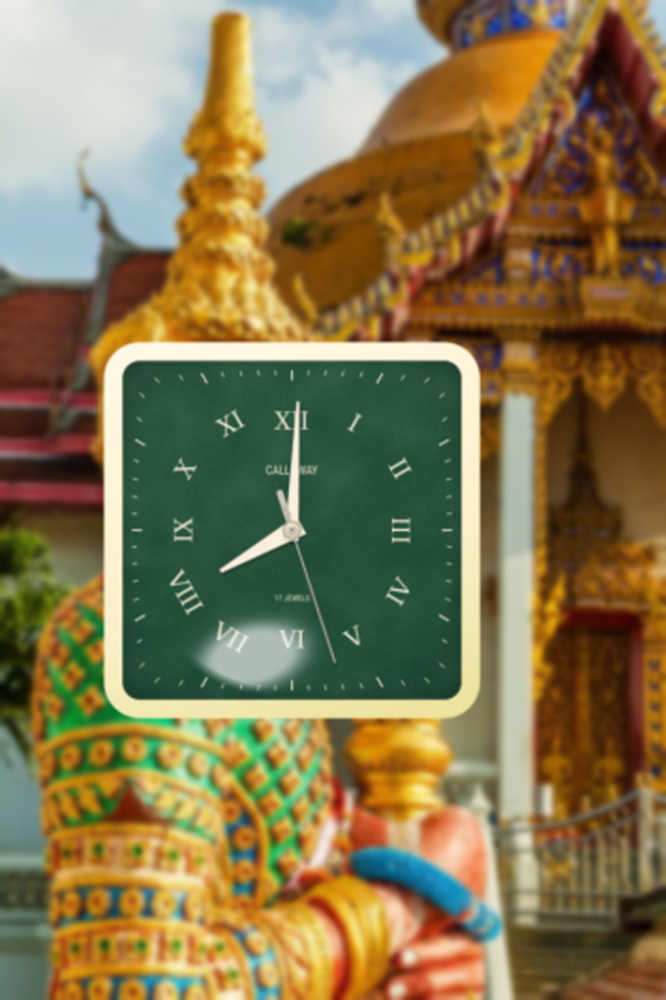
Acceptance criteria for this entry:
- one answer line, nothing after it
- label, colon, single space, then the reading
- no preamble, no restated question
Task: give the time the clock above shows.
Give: 8:00:27
